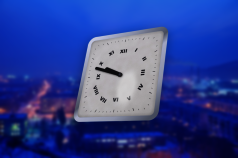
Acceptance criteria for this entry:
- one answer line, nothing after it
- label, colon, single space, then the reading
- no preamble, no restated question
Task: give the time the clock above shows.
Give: 9:48
